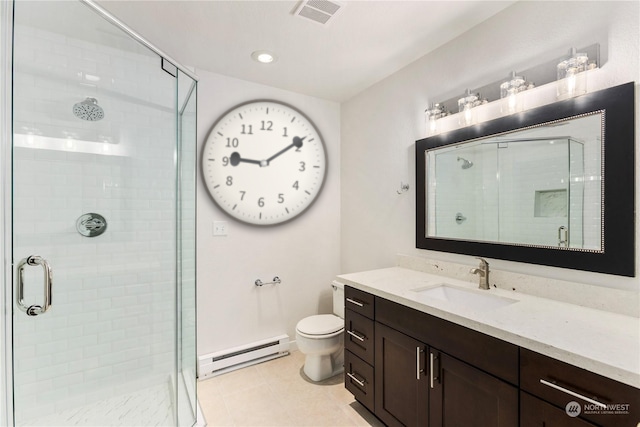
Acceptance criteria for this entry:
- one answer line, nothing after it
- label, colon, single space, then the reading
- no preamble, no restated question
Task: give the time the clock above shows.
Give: 9:09
